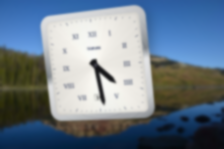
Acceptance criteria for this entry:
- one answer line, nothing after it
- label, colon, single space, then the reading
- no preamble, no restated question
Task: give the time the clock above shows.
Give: 4:29
